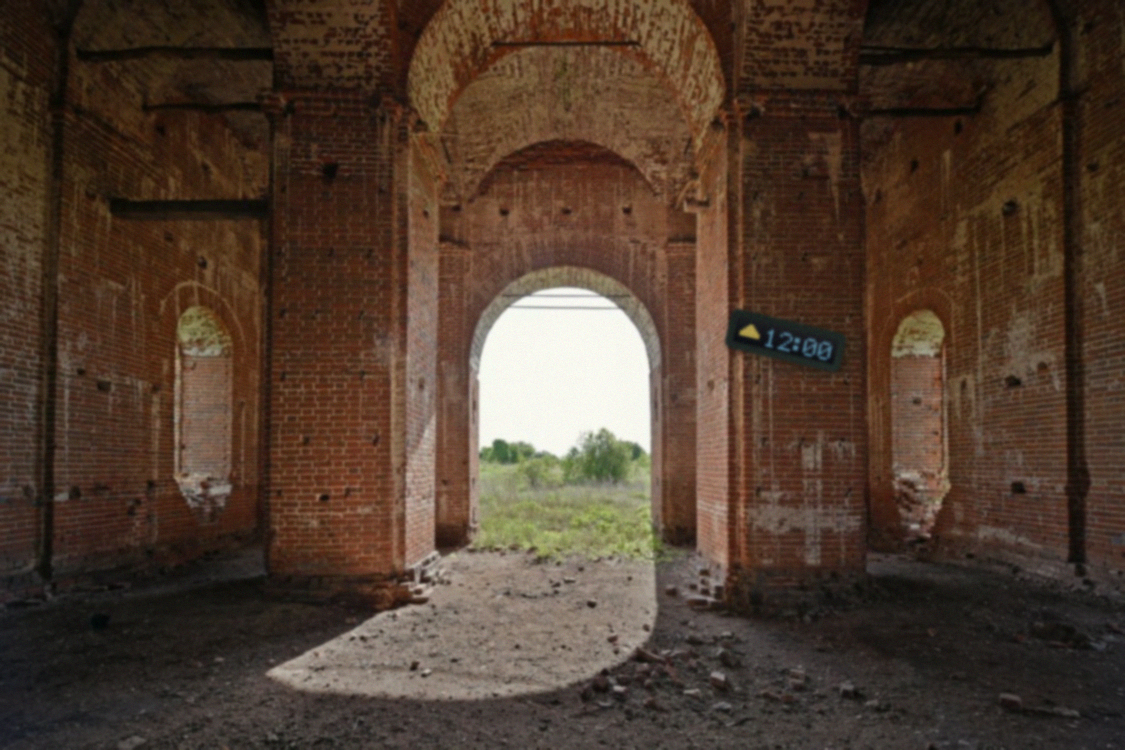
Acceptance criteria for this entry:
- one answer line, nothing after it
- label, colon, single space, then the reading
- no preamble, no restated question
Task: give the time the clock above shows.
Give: 12:00
